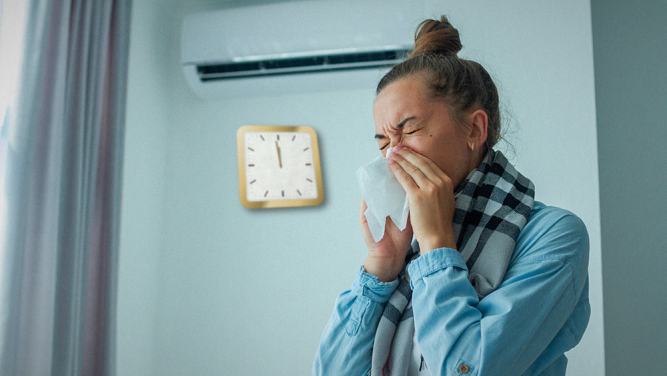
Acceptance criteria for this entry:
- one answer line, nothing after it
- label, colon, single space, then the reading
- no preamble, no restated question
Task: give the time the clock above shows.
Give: 11:59
